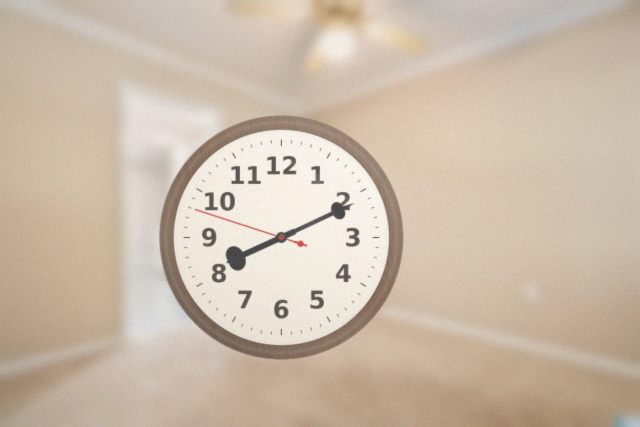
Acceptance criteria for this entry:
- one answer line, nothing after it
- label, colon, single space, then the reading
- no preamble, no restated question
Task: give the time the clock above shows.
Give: 8:10:48
